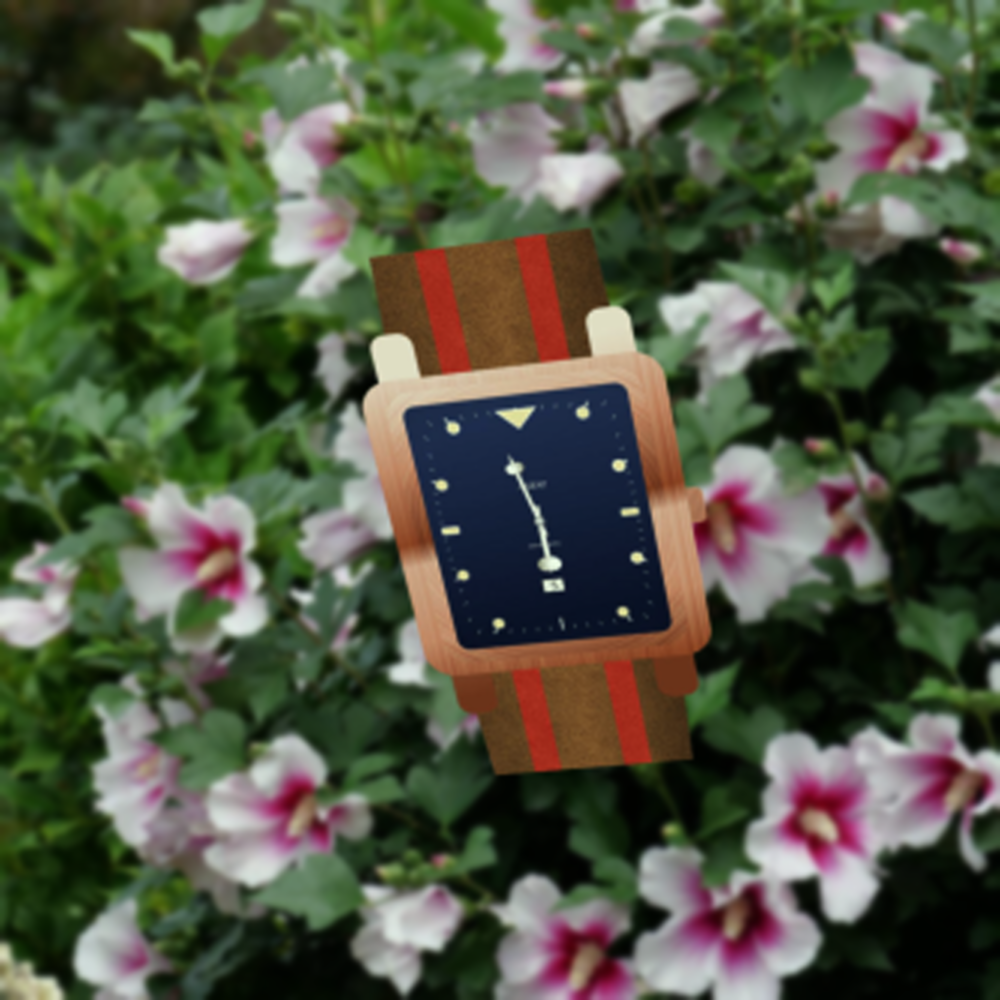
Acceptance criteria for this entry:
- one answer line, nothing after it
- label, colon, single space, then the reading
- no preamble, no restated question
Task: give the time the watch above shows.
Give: 5:58
